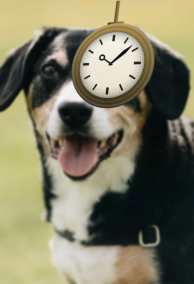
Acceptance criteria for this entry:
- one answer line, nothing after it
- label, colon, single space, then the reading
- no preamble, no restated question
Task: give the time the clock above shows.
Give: 10:08
